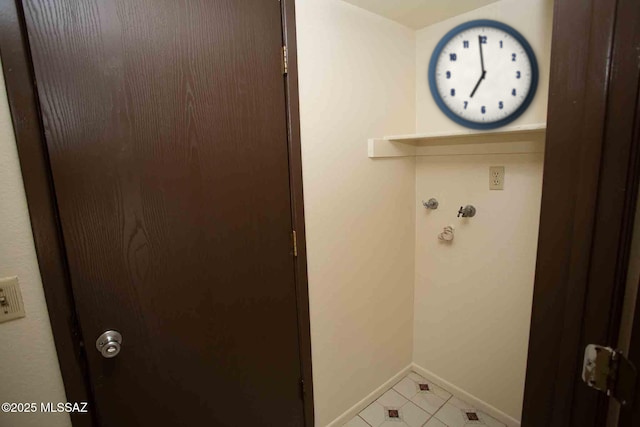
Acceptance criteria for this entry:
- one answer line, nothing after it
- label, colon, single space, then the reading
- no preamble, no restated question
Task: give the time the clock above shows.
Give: 6:59
